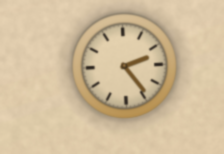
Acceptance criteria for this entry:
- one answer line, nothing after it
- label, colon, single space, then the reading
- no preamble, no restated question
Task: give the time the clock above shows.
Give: 2:24
